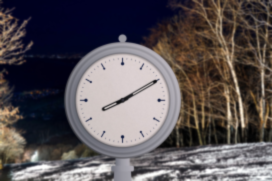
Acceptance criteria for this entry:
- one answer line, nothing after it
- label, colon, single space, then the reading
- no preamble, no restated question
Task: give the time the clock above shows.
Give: 8:10
